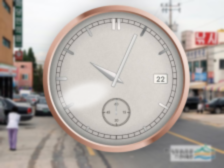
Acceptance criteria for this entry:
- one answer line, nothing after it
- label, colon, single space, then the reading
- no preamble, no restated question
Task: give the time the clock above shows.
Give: 10:04
